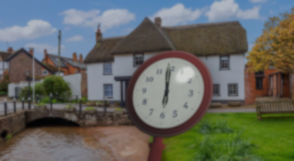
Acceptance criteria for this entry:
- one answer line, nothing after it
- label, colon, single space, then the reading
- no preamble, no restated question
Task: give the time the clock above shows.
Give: 5:59
